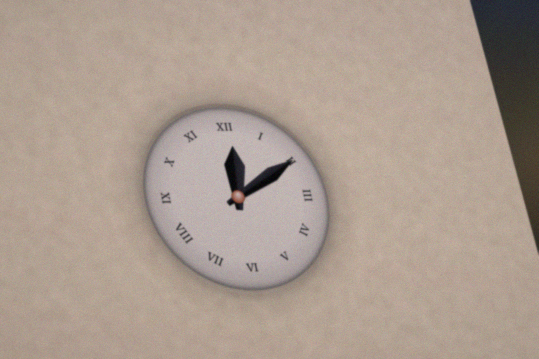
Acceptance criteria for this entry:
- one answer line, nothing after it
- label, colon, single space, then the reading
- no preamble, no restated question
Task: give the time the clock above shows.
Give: 12:10
